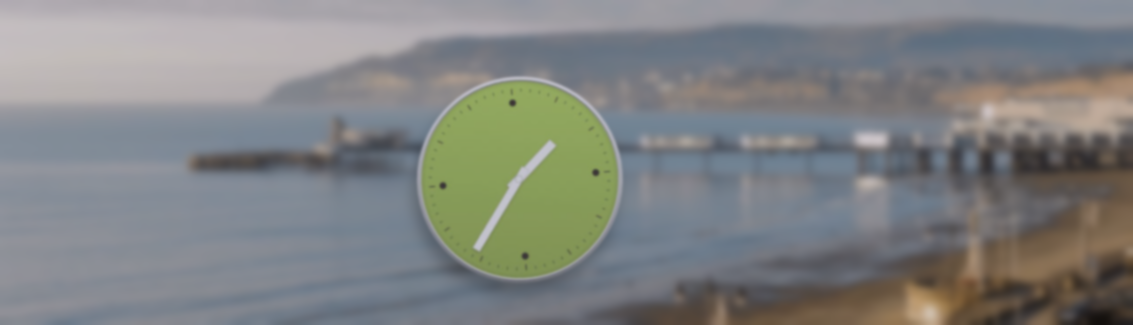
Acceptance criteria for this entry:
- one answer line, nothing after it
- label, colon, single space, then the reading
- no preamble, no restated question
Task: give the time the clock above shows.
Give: 1:36
